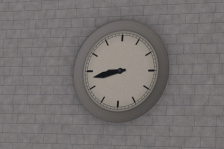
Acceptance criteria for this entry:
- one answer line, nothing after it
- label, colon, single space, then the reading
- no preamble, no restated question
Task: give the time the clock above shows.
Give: 8:43
